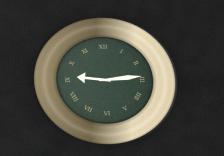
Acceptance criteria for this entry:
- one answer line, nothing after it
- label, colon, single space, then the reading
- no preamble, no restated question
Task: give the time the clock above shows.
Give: 9:14
